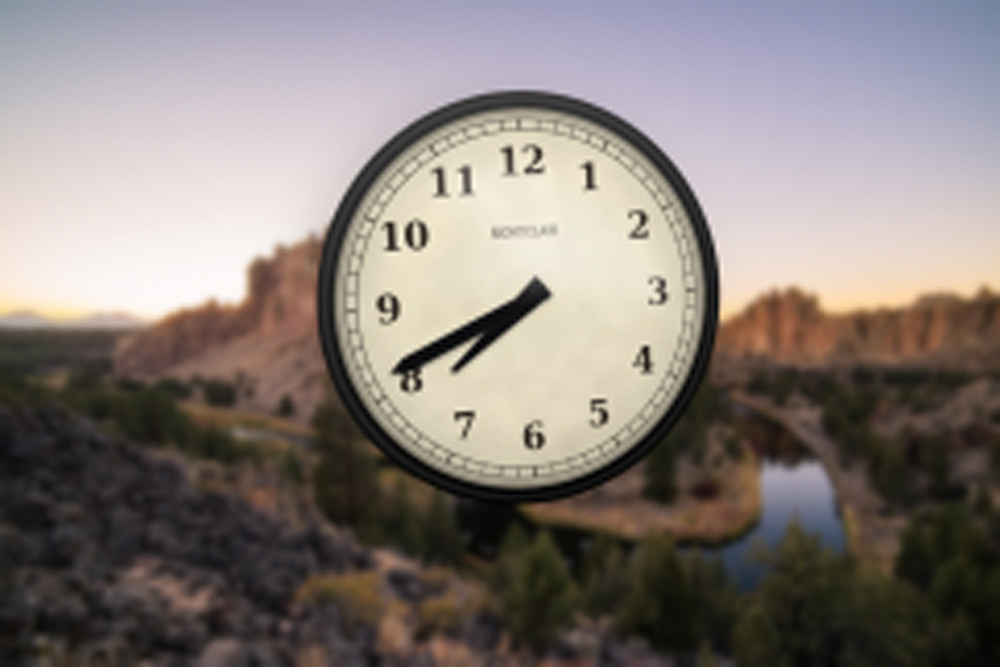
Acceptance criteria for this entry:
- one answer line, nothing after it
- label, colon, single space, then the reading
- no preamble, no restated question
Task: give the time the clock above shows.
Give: 7:41
